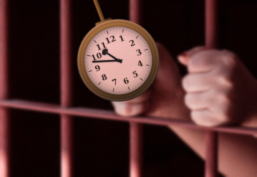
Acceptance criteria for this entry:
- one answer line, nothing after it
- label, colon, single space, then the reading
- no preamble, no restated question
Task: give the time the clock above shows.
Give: 10:48
